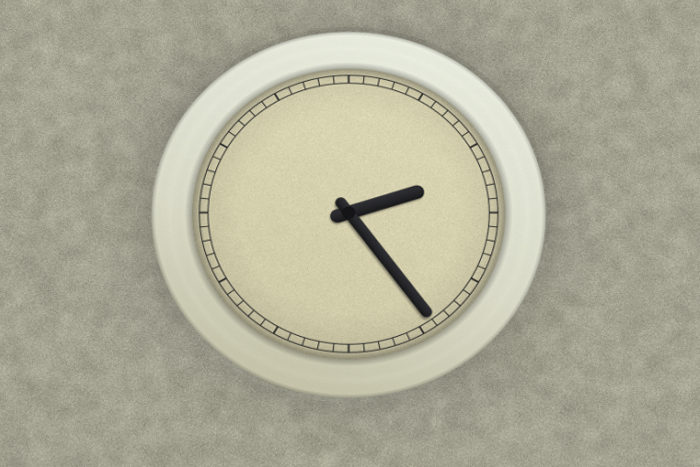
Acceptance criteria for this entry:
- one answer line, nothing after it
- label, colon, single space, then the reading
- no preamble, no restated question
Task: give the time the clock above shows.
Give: 2:24
